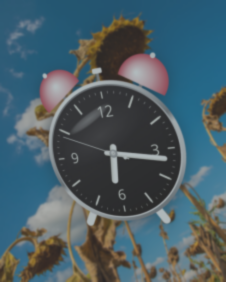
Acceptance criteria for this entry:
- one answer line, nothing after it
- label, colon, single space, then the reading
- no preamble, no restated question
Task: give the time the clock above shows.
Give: 6:16:49
